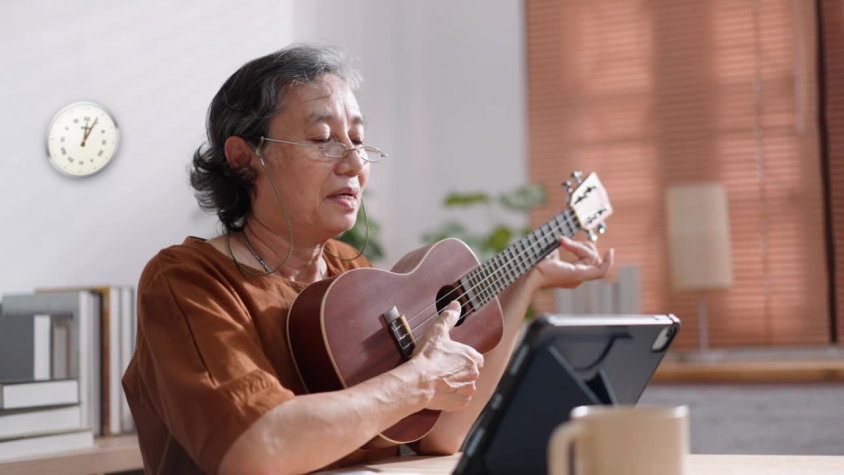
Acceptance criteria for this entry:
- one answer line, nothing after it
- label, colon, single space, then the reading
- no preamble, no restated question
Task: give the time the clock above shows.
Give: 12:04
